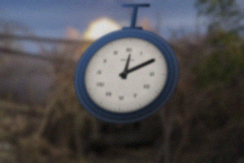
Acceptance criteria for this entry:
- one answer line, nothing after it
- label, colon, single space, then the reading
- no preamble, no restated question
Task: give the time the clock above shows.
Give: 12:10
